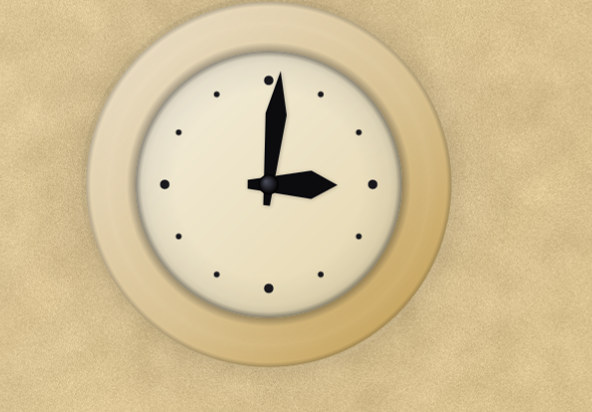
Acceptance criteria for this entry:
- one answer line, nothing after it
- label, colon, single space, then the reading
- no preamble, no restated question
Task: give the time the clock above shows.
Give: 3:01
